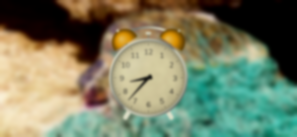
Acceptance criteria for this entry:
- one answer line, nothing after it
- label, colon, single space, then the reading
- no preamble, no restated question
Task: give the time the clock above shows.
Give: 8:37
